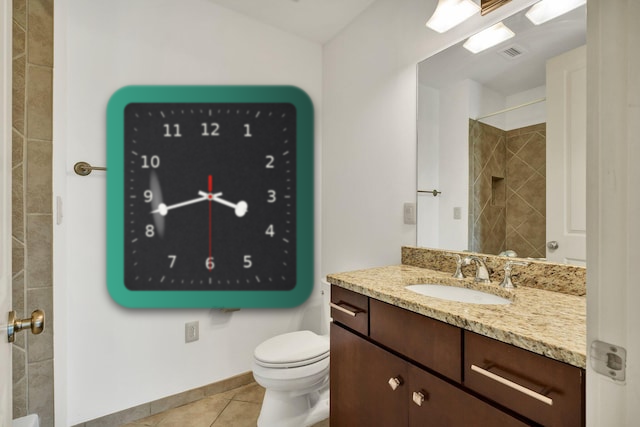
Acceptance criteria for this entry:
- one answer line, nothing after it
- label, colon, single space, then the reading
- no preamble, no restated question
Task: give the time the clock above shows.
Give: 3:42:30
